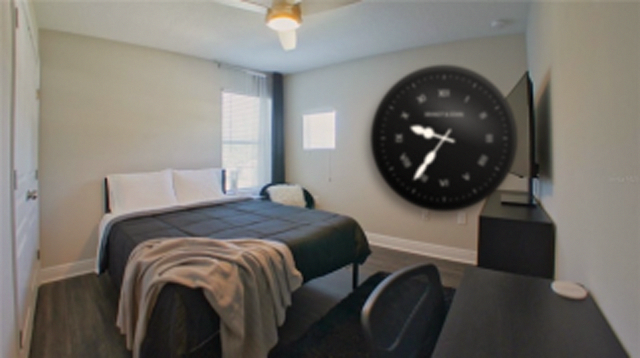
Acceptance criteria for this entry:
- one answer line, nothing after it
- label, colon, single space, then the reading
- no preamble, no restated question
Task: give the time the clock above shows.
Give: 9:36
